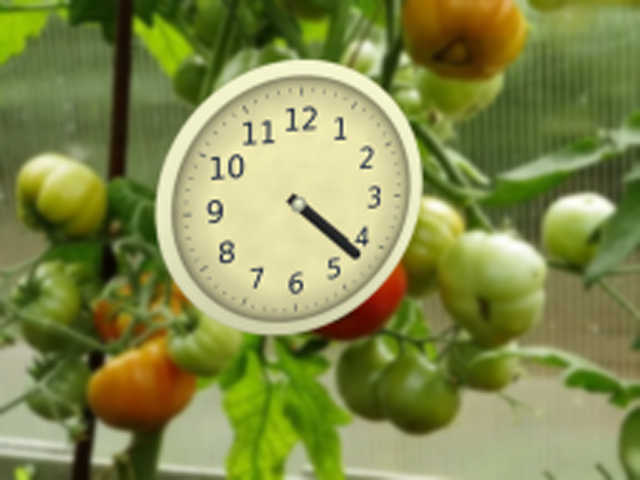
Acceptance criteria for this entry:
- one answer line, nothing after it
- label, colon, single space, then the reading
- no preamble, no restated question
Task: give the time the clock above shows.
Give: 4:22
